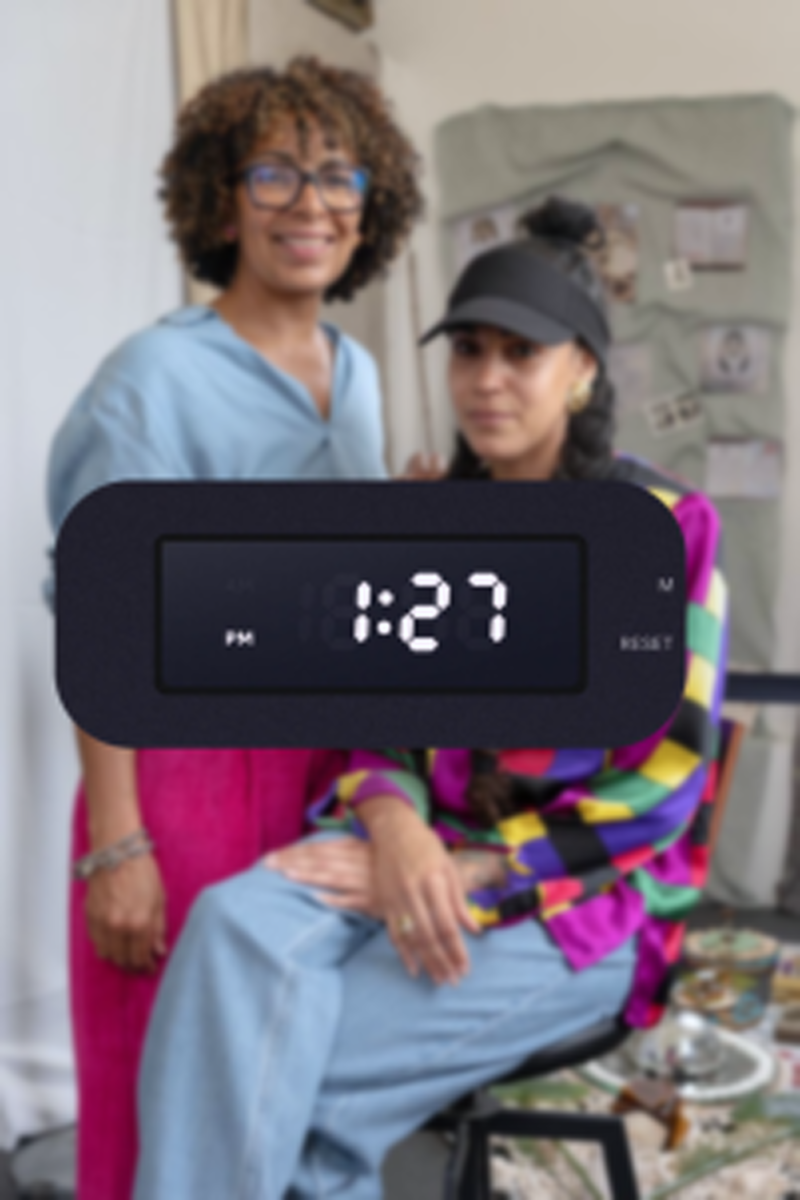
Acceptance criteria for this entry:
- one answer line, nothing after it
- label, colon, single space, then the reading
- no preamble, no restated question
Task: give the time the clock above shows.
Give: 1:27
